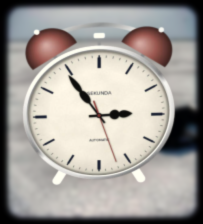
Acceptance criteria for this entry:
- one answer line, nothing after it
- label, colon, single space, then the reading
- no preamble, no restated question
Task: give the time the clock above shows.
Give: 2:54:27
